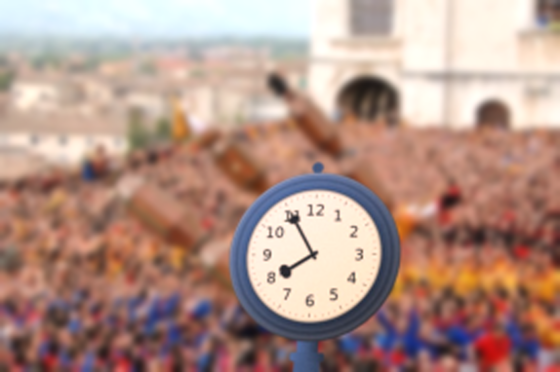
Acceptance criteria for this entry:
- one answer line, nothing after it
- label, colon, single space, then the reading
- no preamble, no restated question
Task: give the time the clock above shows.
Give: 7:55
